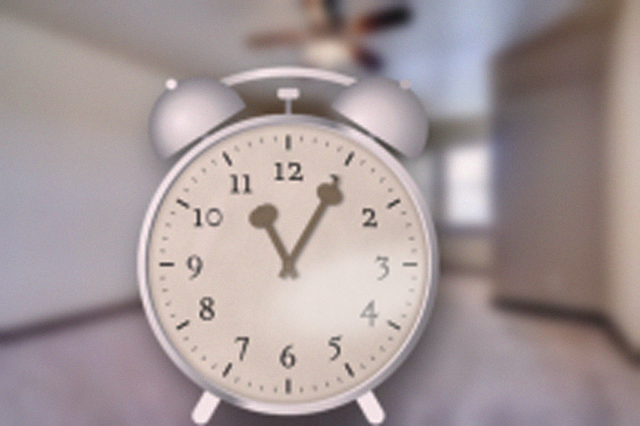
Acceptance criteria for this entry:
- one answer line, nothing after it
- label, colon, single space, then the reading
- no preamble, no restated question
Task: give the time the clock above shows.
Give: 11:05
